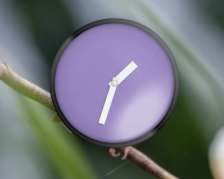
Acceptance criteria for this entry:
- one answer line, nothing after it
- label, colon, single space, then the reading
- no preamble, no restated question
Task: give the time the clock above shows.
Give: 1:33
